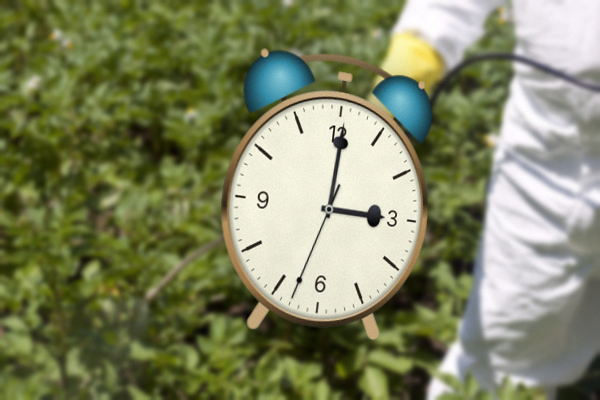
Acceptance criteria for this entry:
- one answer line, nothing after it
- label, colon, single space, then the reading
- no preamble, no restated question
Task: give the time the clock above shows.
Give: 3:00:33
